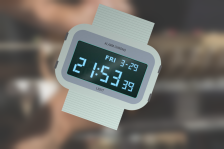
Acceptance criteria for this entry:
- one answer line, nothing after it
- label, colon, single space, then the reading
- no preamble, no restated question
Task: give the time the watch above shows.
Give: 21:53:39
